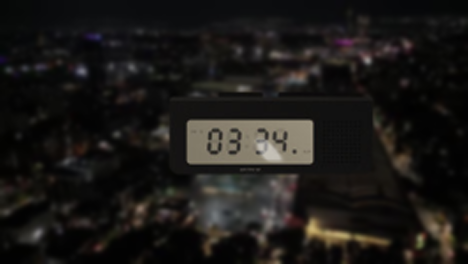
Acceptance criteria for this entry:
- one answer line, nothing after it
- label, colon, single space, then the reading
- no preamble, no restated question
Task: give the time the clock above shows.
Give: 3:34
